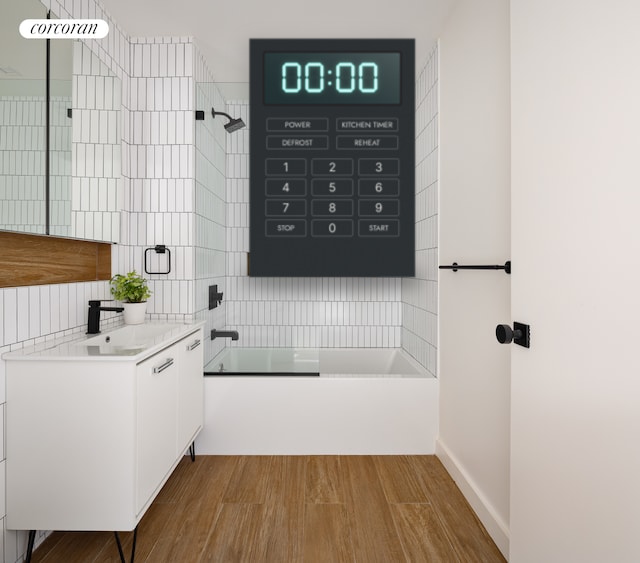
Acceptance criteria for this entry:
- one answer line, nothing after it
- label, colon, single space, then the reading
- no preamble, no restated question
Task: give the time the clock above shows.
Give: 0:00
